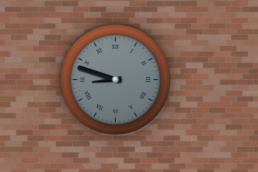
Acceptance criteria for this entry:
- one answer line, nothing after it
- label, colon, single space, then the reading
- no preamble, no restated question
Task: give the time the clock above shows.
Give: 8:48
